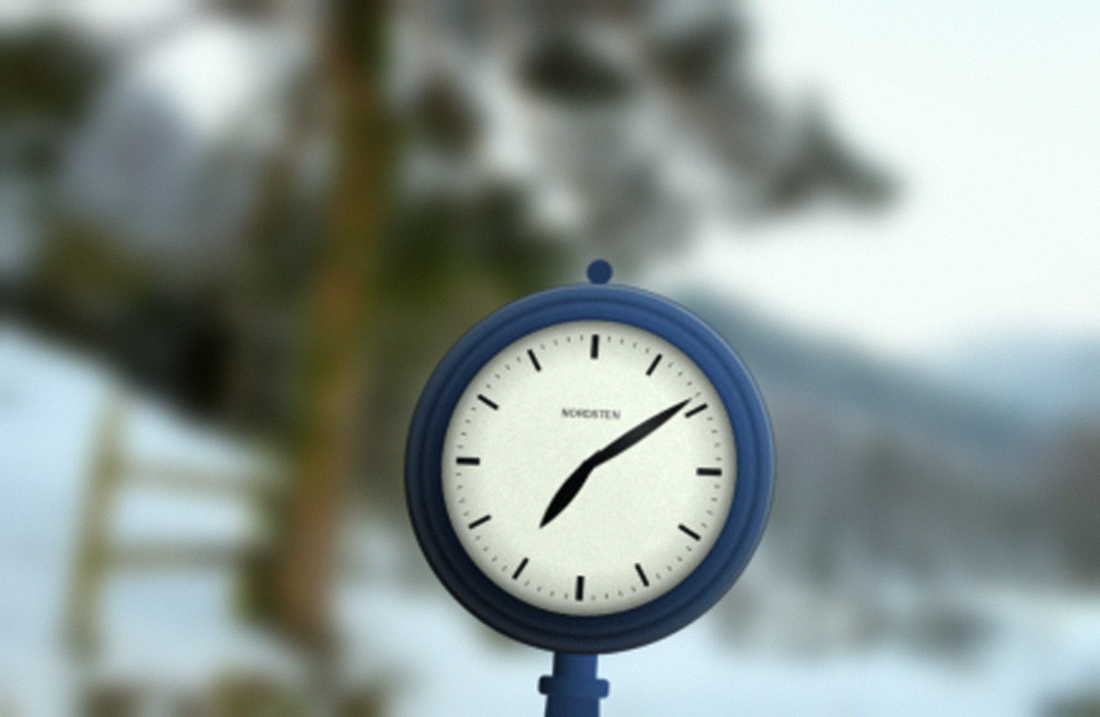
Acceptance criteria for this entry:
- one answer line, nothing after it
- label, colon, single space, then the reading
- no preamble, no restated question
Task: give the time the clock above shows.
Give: 7:09
